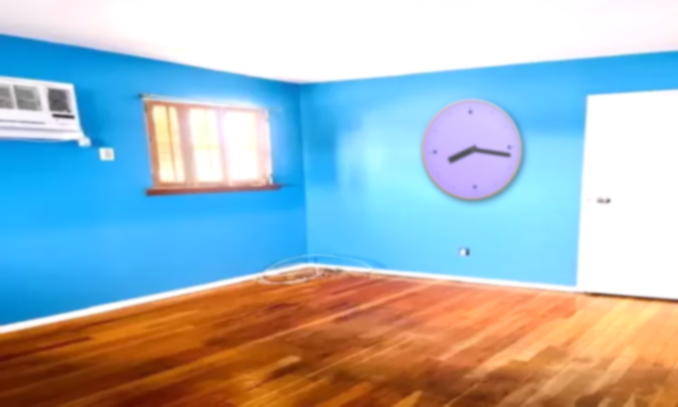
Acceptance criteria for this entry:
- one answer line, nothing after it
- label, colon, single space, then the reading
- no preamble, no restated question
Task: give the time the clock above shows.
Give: 8:17
